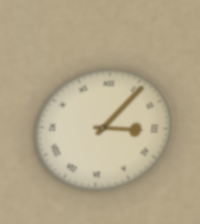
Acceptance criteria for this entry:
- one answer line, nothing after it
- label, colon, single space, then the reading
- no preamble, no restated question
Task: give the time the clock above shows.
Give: 3:06
